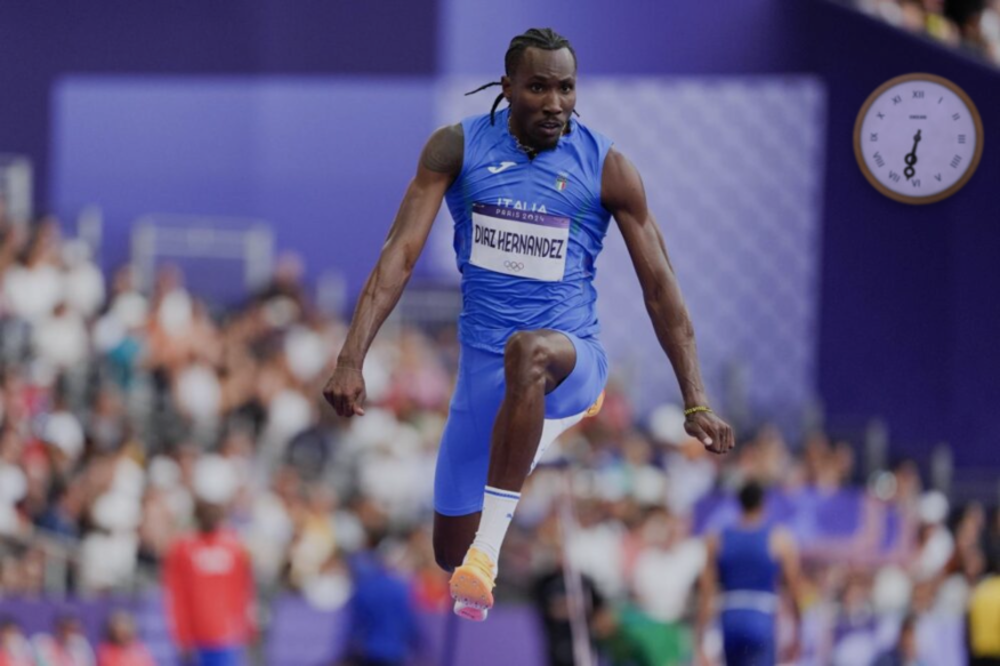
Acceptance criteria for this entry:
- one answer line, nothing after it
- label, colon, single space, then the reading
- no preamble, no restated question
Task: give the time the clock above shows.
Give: 6:32
